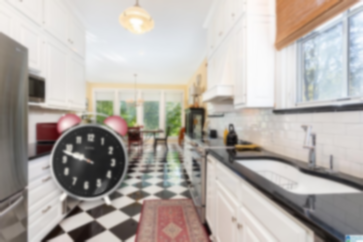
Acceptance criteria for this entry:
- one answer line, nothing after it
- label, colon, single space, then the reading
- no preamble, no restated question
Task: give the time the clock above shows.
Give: 9:48
